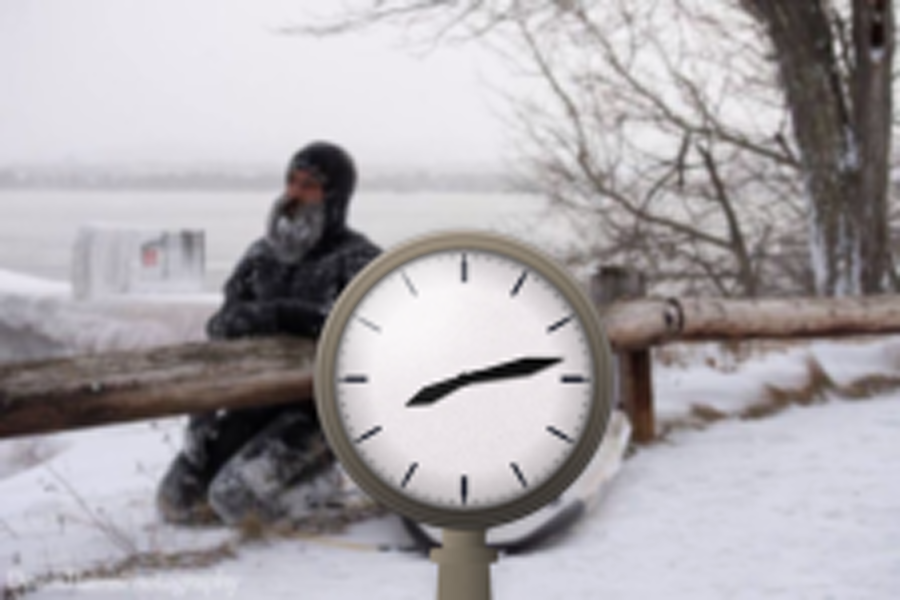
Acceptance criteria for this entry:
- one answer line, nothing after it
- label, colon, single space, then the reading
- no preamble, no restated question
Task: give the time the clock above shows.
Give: 8:13
